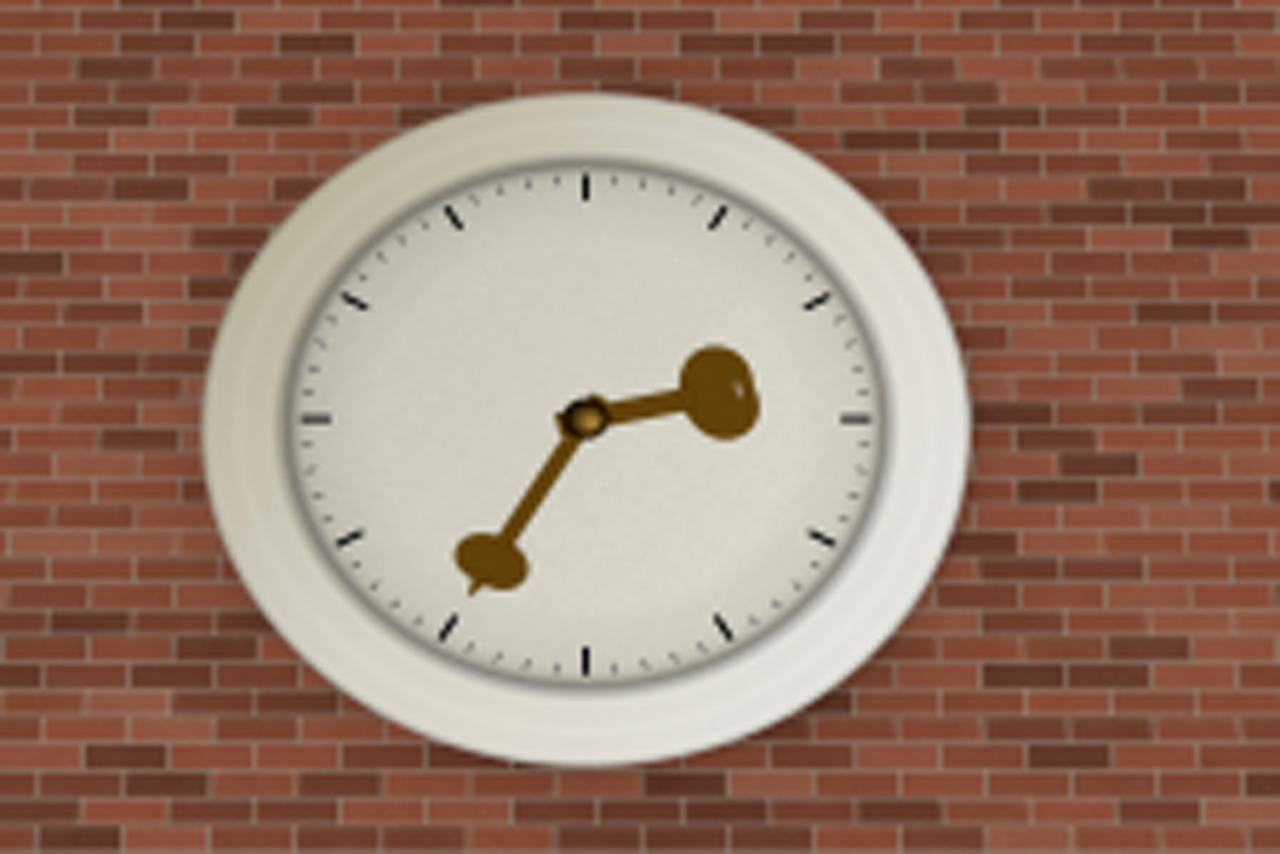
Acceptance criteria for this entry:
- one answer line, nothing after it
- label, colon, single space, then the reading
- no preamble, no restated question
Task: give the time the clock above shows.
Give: 2:35
